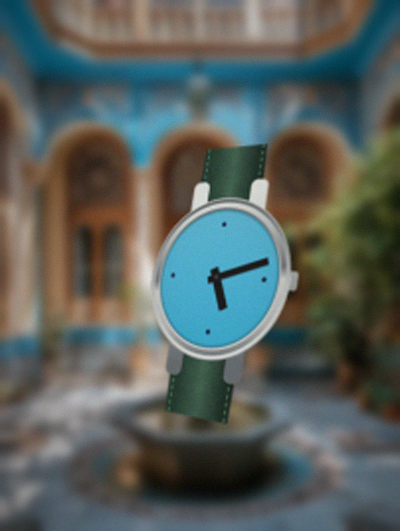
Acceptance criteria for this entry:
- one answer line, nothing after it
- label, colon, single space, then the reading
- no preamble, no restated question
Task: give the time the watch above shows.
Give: 5:12
